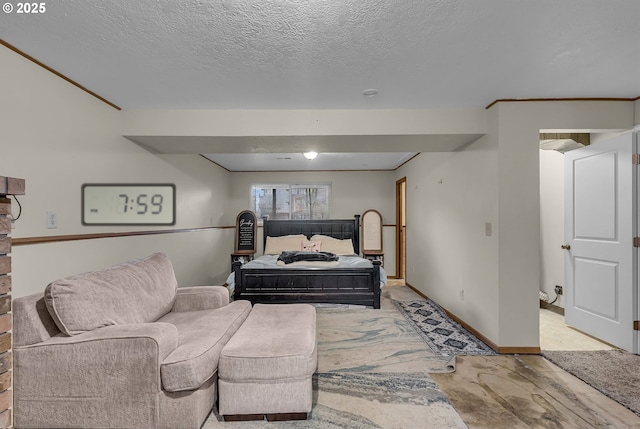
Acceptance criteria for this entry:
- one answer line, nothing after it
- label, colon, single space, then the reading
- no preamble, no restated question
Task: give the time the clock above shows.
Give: 7:59
